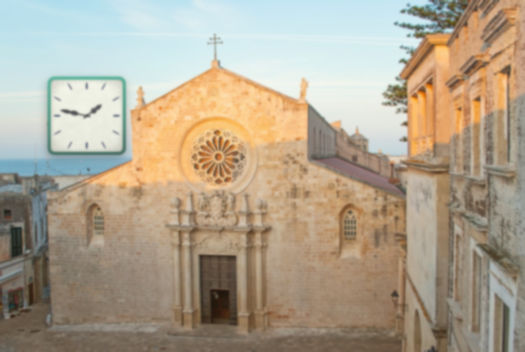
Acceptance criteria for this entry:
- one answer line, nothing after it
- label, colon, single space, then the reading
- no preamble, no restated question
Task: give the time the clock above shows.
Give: 1:47
